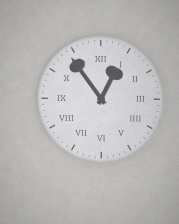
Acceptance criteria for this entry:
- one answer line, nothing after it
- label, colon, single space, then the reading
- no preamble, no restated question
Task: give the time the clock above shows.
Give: 12:54
